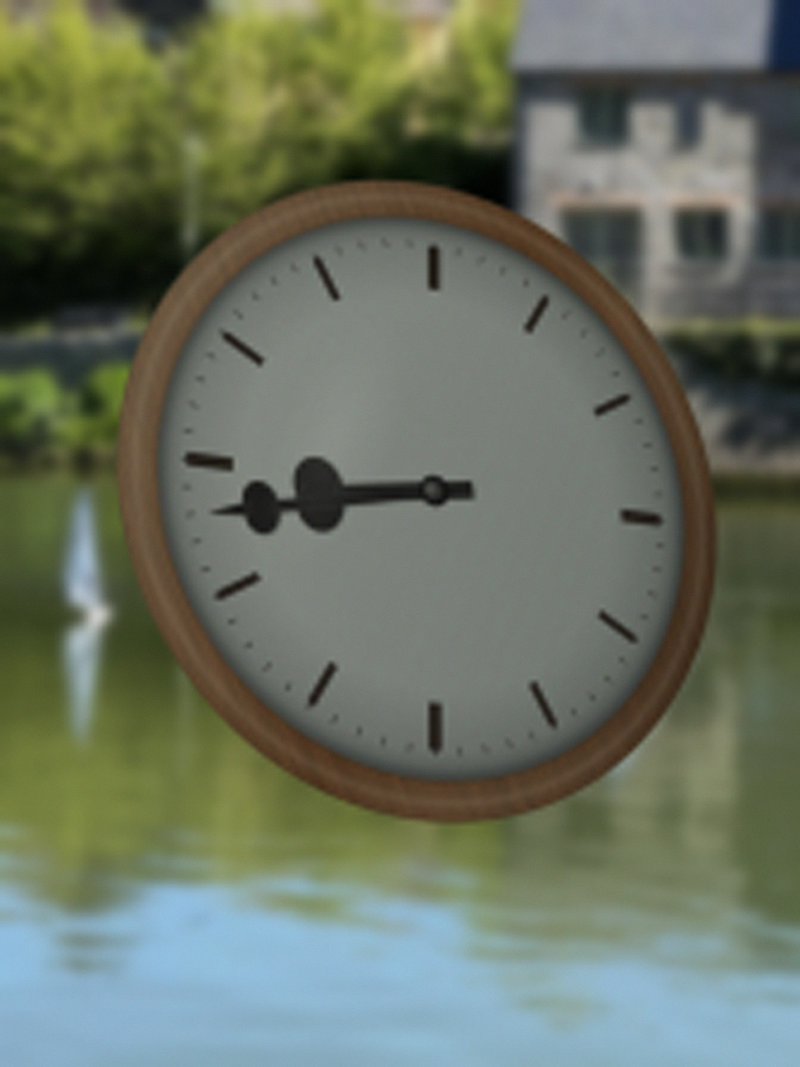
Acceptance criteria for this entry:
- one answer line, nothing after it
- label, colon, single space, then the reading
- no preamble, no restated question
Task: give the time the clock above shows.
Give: 8:43
